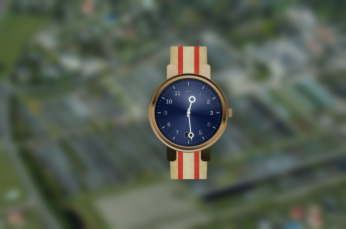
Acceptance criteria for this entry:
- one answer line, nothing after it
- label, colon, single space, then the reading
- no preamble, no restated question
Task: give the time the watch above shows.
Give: 12:29
